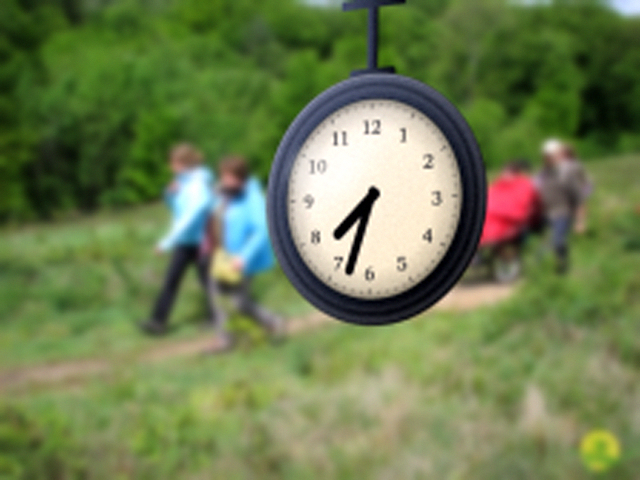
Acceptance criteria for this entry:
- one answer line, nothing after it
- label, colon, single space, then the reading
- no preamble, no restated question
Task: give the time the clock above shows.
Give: 7:33
